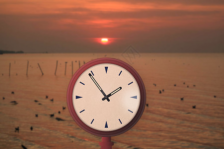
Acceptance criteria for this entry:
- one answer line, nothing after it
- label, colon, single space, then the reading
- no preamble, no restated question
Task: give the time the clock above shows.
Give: 1:54
